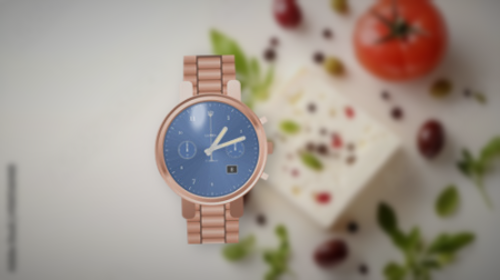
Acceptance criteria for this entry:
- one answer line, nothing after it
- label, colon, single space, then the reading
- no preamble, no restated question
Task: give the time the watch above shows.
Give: 1:12
